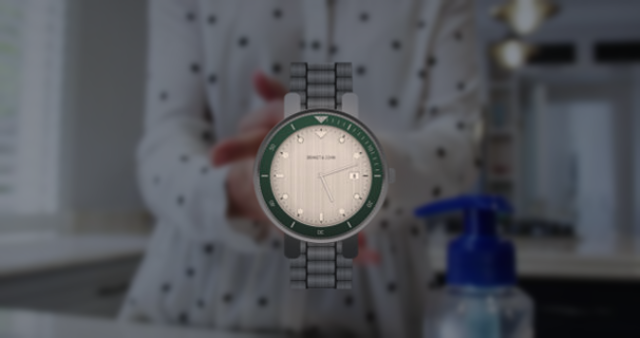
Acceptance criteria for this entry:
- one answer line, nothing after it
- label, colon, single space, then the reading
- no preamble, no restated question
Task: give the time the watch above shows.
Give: 5:12
